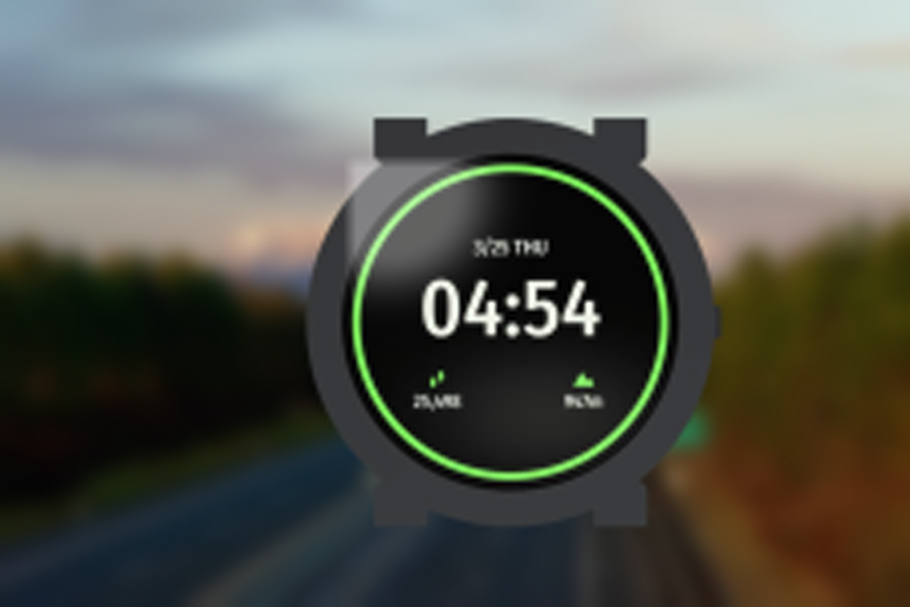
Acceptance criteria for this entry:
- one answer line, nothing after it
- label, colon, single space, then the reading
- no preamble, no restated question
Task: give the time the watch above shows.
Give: 4:54
